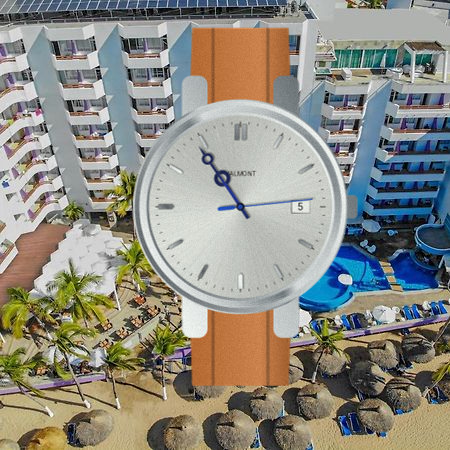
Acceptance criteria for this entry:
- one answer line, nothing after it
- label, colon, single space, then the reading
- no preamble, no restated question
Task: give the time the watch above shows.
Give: 10:54:14
